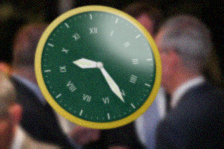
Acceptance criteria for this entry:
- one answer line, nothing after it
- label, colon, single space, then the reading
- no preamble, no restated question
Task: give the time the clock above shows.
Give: 9:26
